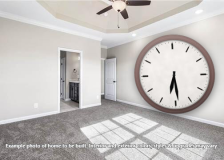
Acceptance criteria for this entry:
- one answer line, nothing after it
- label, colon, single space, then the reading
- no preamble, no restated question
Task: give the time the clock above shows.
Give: 6:29
